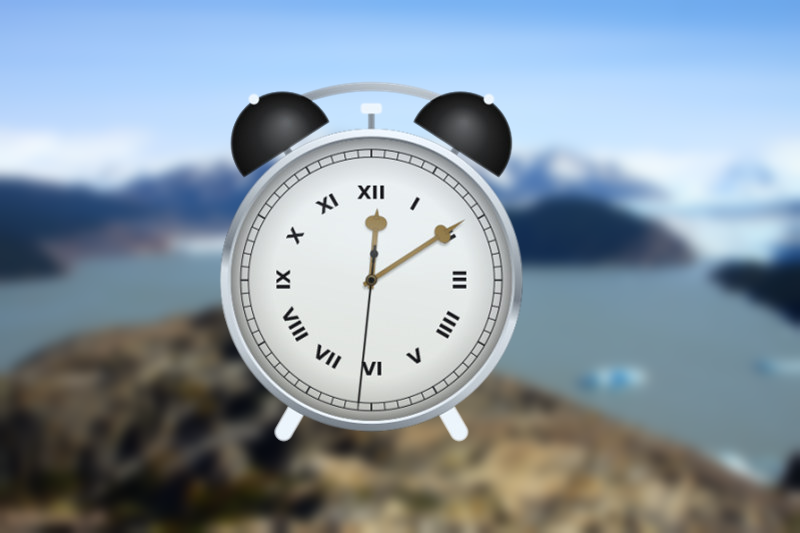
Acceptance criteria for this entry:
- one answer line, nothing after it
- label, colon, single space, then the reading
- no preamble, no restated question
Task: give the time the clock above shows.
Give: 12:09:31
